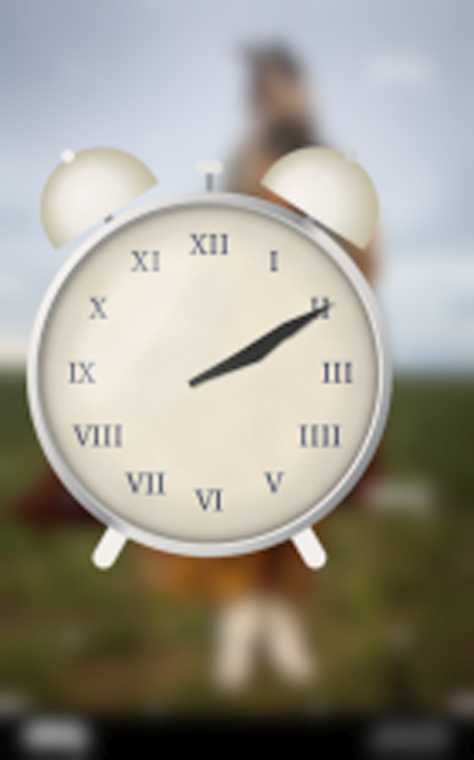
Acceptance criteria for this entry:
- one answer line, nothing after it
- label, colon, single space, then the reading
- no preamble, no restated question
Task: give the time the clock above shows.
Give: 2:10
